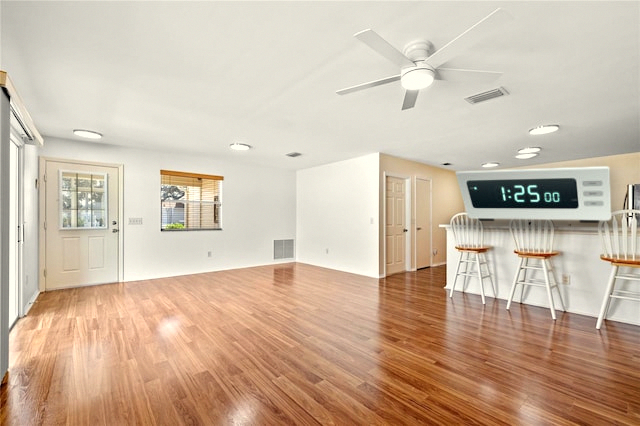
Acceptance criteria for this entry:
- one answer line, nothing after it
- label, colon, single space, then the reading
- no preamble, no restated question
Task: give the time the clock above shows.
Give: 1:25:00
